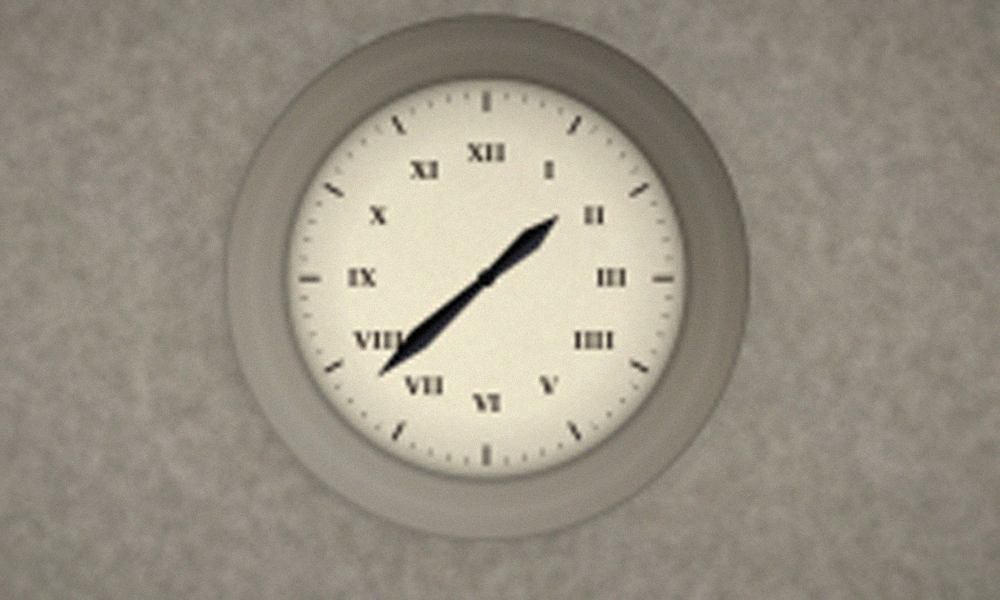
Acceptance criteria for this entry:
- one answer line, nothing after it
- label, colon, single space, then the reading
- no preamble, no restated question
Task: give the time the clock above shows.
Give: 1:38
